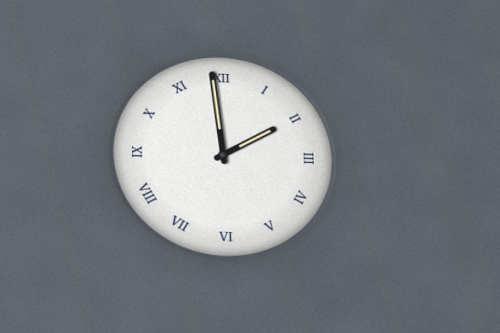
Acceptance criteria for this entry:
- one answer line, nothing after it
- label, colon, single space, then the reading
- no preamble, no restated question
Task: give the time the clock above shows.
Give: 1:59
